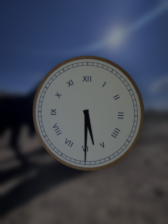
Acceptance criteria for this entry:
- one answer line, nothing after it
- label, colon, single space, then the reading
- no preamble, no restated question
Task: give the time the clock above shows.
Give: 5:30
